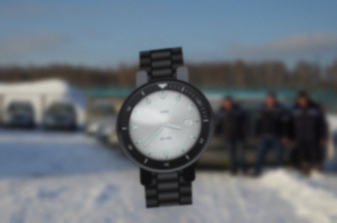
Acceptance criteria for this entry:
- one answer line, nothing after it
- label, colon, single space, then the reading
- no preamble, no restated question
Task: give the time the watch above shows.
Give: 3:38
